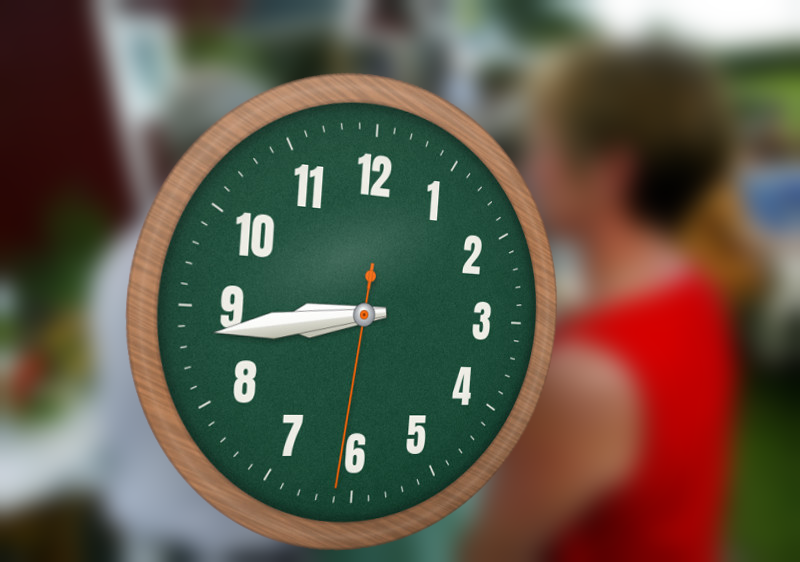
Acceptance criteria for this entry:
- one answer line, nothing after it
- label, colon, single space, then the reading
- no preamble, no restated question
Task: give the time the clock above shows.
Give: 8:43:31
